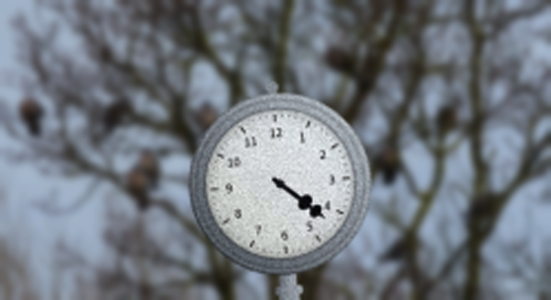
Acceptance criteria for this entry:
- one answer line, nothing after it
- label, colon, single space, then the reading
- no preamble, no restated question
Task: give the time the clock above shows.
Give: 4:22
